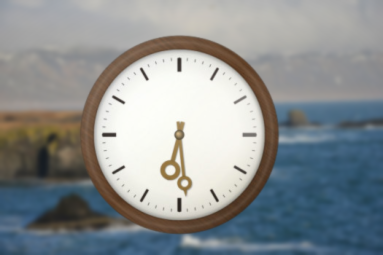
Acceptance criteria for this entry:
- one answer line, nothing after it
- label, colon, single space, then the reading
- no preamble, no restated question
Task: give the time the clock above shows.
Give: 6:29
